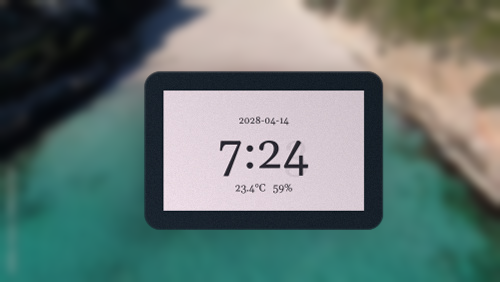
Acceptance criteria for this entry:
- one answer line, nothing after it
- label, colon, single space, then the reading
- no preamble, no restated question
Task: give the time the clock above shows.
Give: 7:24
